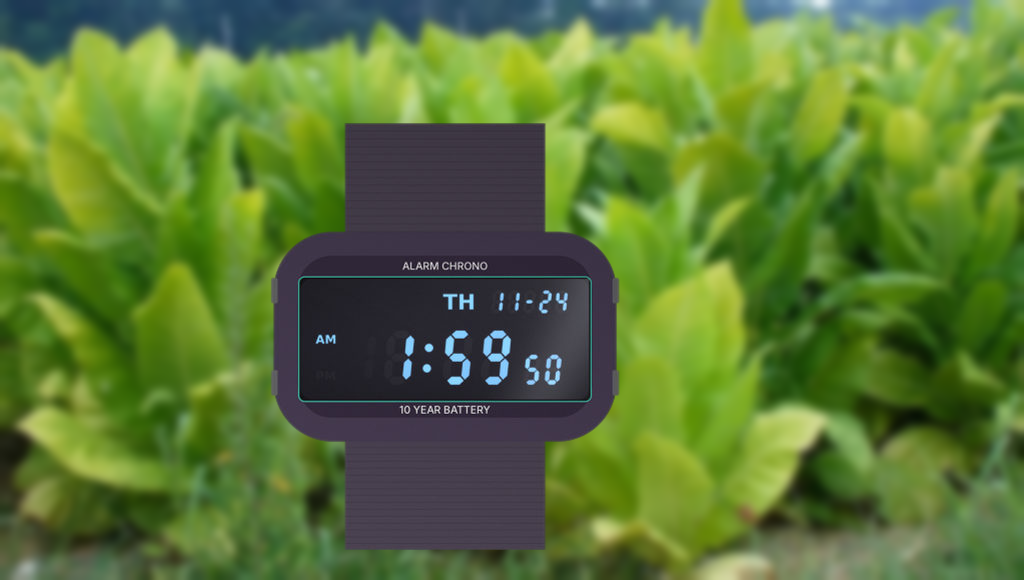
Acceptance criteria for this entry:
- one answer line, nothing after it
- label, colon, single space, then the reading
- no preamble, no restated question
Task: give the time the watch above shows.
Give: 1:59:50
